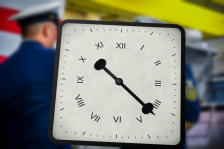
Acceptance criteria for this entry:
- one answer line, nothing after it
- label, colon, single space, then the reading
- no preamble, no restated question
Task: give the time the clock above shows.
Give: 10:22
